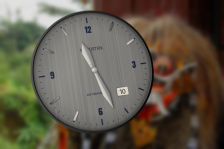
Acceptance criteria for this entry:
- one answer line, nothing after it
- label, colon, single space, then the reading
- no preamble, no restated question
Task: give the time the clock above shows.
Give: 11:27
